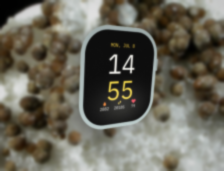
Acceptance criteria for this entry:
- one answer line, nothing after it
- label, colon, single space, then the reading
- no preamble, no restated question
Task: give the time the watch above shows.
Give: 14:55
